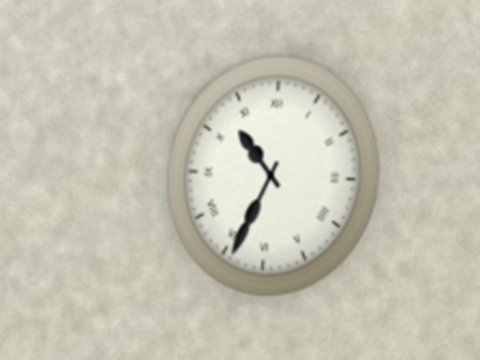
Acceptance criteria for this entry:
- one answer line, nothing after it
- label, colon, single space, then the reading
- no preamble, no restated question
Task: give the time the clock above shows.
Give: 10:34
